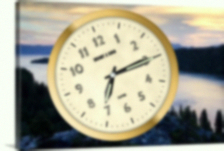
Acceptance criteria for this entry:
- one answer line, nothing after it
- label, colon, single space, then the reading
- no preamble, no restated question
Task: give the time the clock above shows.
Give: 7:15
